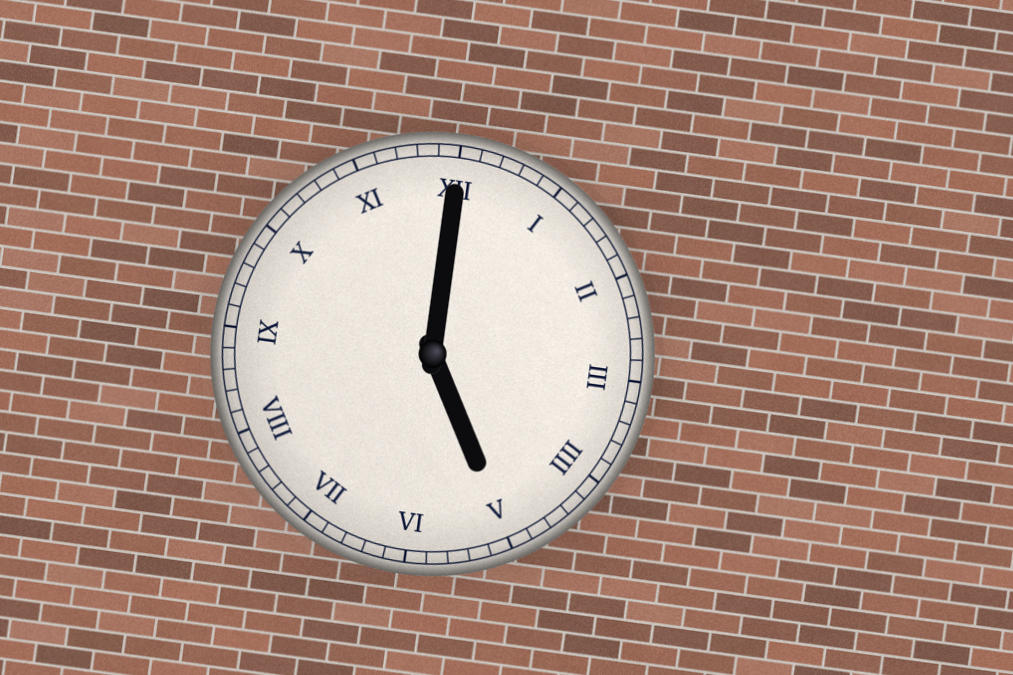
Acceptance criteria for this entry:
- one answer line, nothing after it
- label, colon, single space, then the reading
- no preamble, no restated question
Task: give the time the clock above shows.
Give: 5:00
